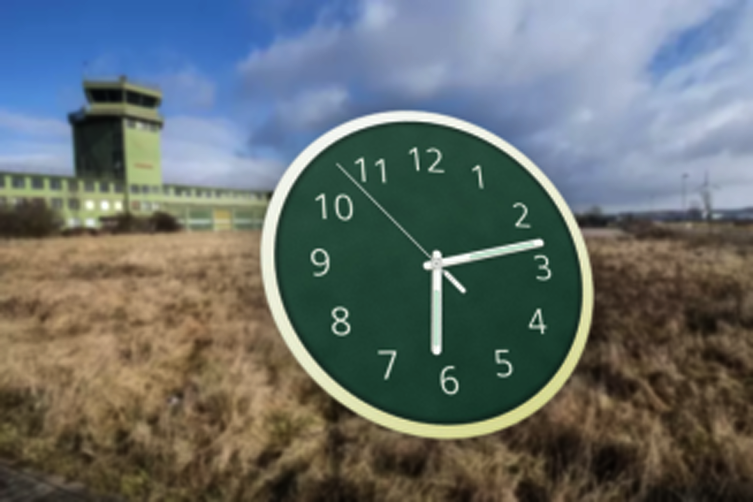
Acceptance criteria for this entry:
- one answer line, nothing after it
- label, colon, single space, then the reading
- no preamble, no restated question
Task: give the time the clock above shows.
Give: 6:12:53
